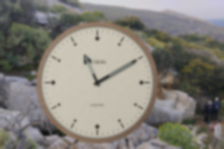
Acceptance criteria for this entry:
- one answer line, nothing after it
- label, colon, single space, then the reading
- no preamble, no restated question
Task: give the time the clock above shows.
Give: 11:10
